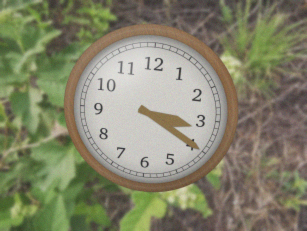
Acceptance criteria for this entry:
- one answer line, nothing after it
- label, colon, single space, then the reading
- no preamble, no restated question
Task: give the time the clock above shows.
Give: 3:20
